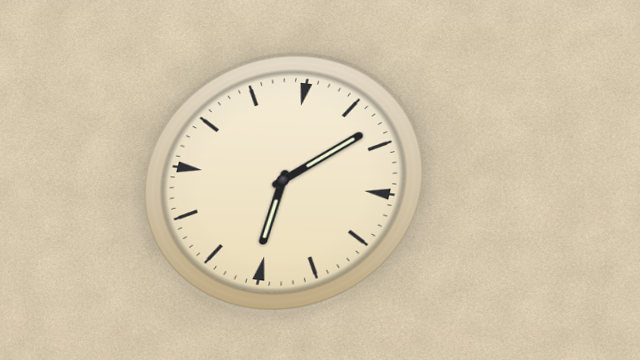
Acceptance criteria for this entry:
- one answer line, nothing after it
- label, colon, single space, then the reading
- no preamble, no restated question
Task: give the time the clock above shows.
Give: 6:08
